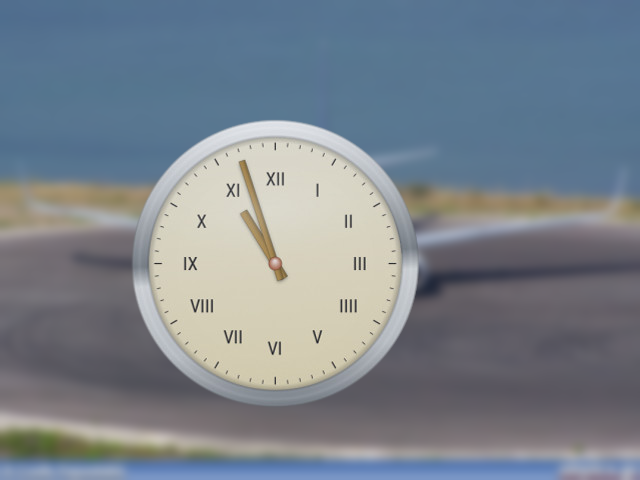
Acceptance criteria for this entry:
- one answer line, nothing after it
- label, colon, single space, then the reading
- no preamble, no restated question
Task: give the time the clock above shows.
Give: 10:57
